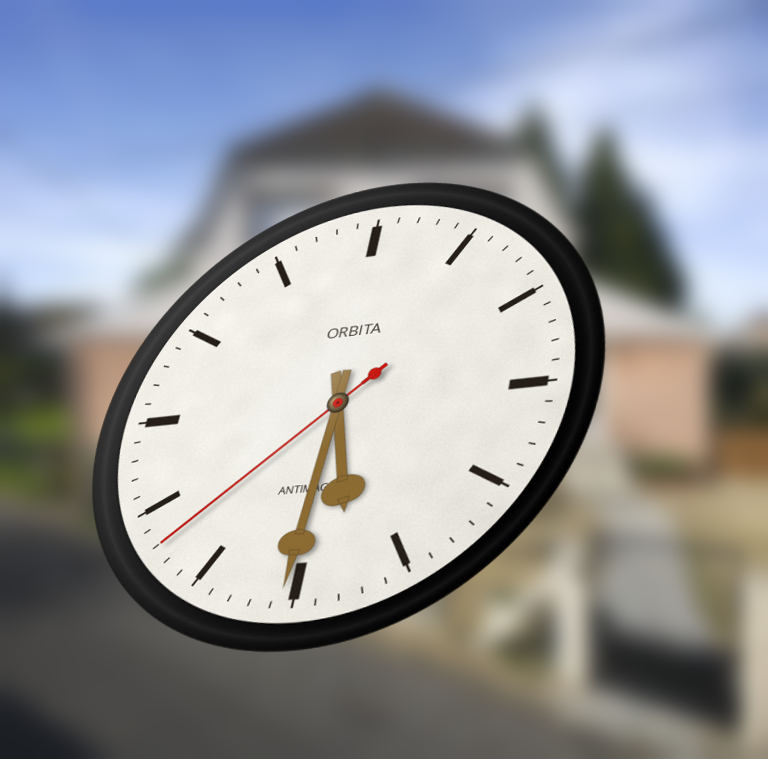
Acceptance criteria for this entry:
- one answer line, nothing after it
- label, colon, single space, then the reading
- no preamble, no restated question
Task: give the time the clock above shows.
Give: 5:30:38
